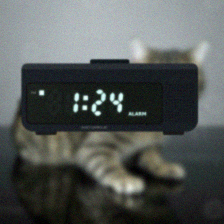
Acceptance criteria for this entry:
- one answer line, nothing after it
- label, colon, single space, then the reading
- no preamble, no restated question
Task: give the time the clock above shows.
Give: 1:24
